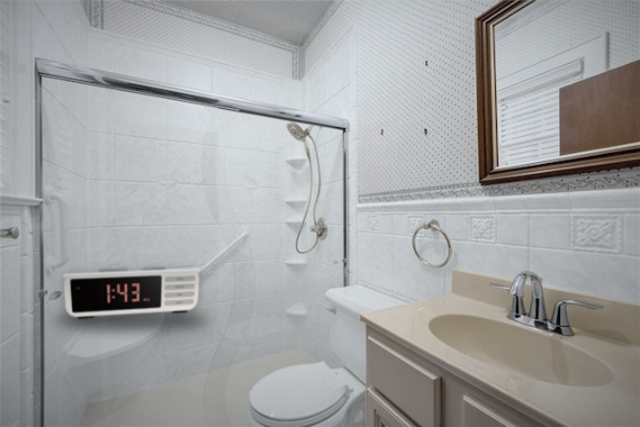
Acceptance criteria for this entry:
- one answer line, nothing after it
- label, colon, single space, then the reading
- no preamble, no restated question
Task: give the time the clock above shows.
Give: 1:43
